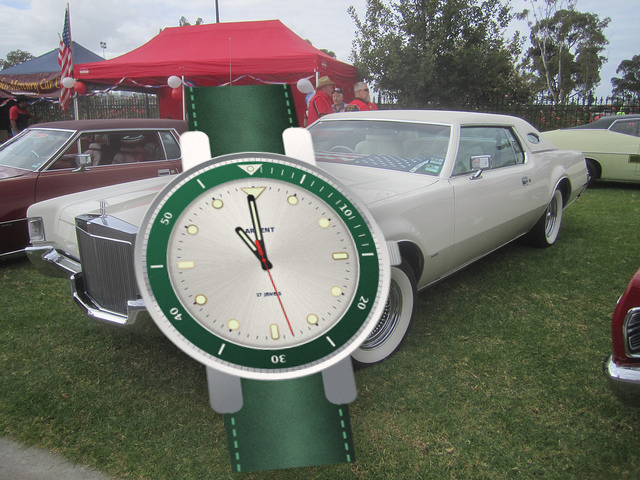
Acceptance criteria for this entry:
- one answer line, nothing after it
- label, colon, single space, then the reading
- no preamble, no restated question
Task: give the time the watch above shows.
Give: 10:59:28
